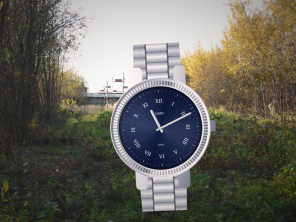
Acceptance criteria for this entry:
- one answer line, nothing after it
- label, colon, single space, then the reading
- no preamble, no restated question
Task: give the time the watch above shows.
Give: 11:11
